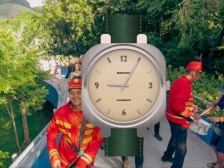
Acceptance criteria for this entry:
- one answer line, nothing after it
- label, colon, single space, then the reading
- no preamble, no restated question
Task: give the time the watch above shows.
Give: 9:05
